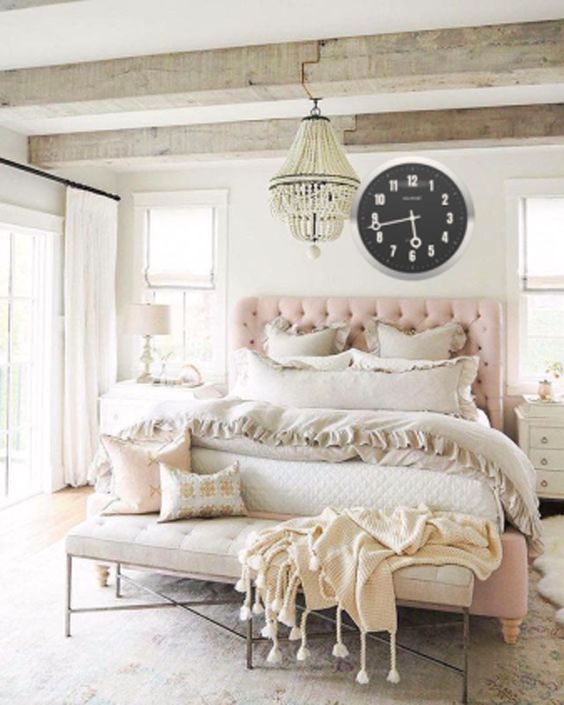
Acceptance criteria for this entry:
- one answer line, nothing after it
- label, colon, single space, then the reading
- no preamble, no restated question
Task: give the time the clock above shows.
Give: 5:43
